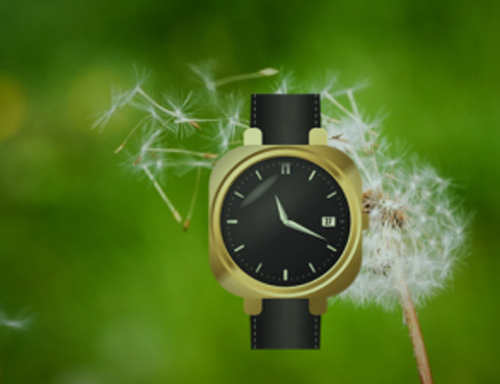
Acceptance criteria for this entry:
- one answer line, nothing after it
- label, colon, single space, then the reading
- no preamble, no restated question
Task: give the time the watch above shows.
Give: 11:19
